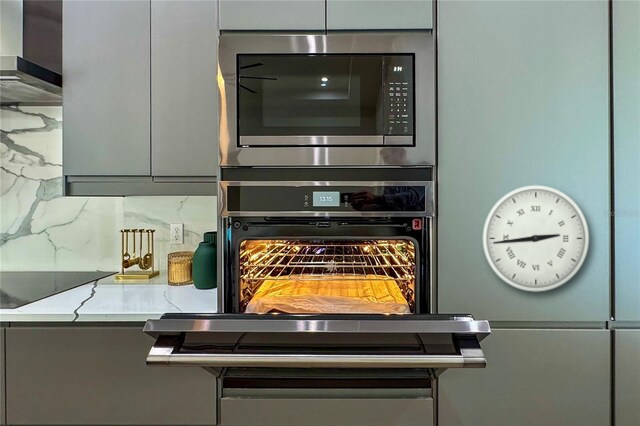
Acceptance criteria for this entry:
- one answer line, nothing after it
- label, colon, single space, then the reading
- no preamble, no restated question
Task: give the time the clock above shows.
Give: 2:44
